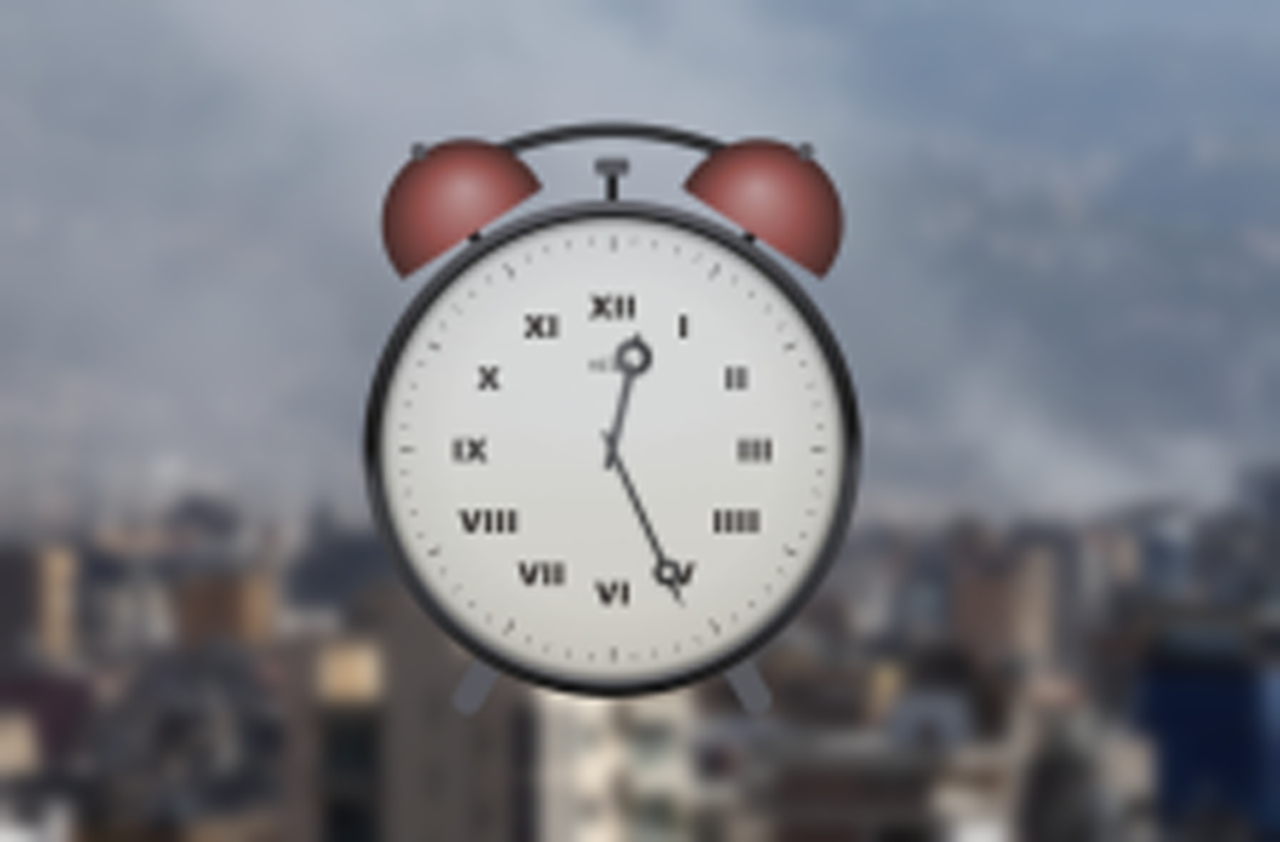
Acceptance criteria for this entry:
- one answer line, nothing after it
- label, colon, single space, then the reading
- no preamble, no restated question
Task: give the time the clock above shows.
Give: 12:26
